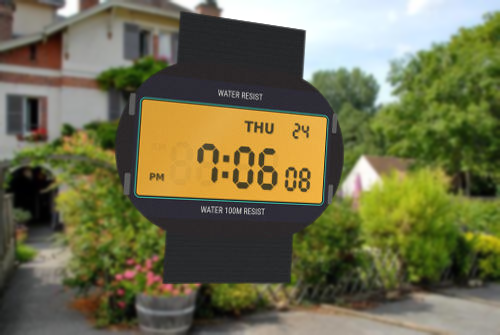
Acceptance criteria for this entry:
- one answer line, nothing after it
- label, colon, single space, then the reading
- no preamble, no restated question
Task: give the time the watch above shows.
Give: 7:06:08
